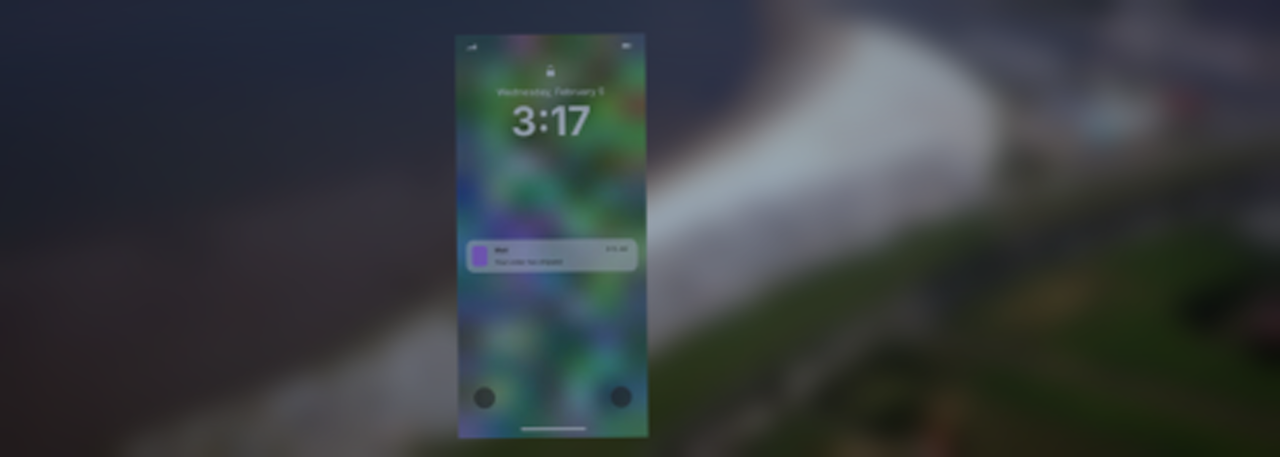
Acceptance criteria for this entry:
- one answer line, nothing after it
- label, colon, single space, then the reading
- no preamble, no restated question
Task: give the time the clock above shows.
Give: 3:17
